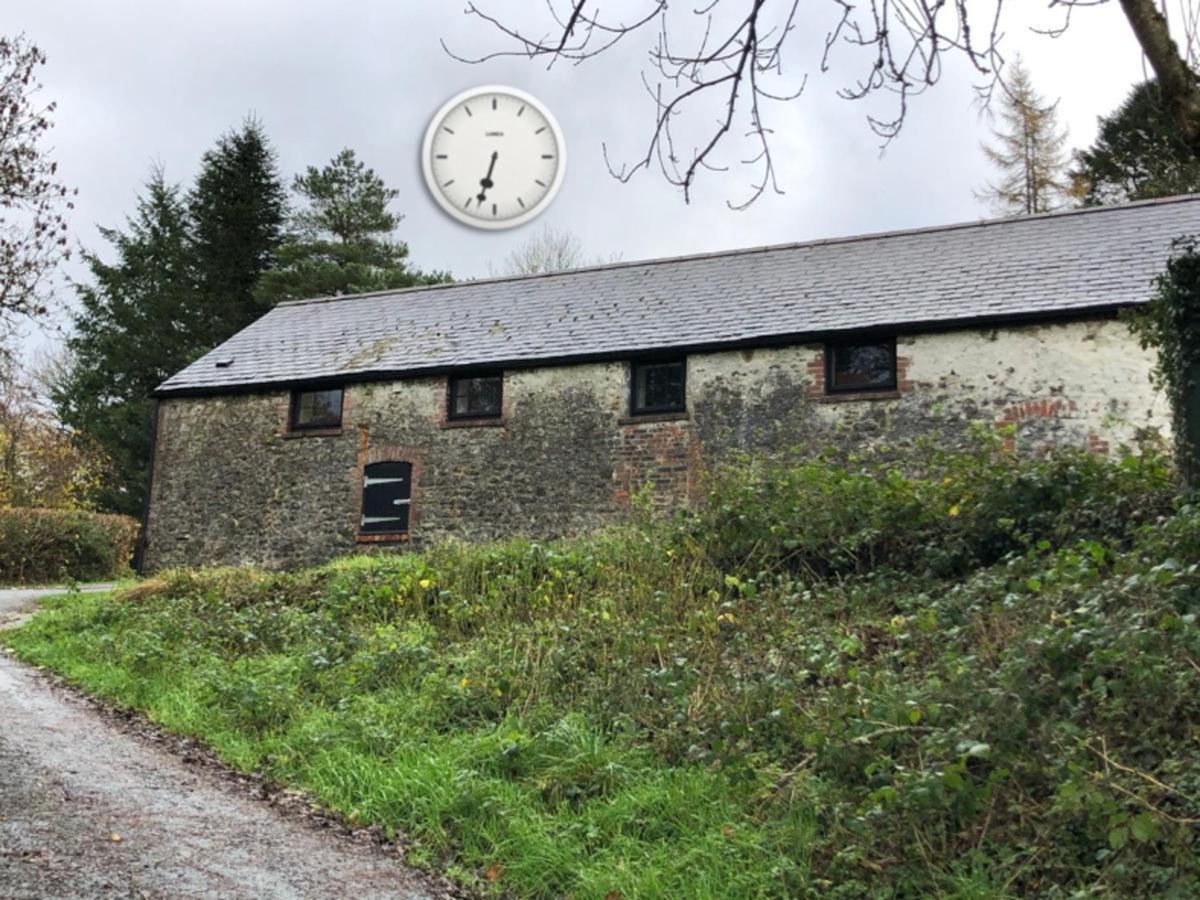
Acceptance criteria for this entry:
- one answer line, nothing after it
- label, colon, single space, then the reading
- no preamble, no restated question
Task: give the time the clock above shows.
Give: 6:33
